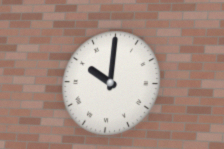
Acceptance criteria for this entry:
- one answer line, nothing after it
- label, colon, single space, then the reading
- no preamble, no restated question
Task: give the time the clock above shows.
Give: 10:00
